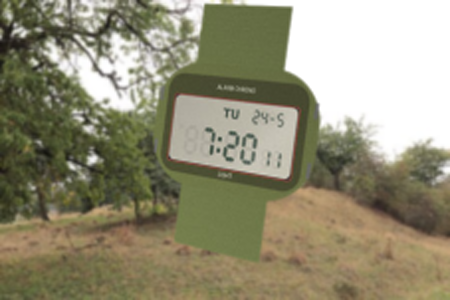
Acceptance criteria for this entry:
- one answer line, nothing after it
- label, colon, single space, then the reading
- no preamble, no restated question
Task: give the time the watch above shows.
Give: 7:20:11
